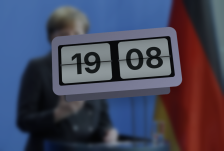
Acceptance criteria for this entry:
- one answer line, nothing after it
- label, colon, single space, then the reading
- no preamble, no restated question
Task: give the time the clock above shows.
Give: 19:08
